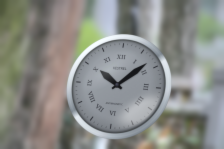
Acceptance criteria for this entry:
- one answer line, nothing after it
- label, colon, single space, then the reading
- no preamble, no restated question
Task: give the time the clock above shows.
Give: 10:08
